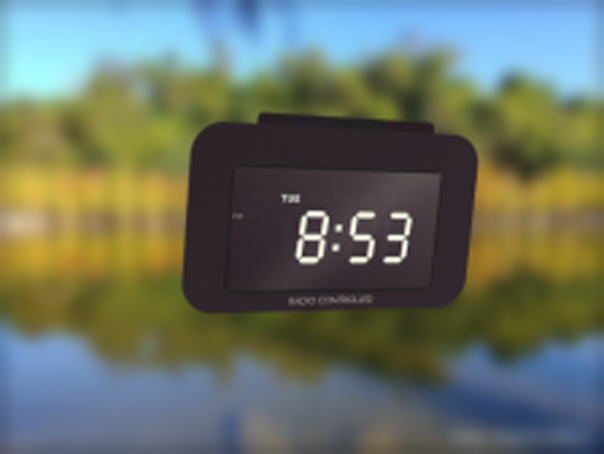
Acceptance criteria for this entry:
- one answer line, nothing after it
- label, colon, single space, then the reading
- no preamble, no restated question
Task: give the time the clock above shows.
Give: 8:53
